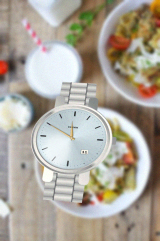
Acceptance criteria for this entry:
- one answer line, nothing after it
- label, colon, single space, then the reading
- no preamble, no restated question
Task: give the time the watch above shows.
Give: 11:50
